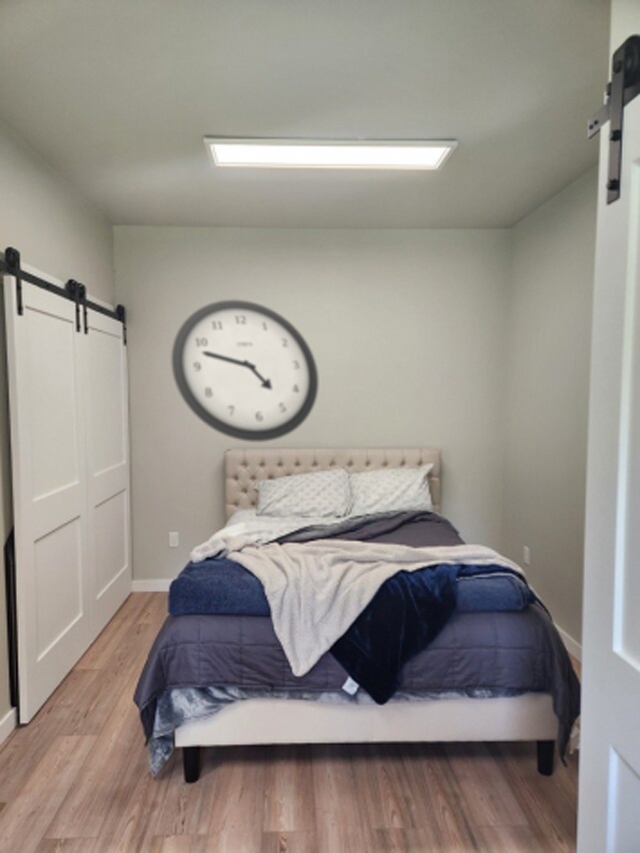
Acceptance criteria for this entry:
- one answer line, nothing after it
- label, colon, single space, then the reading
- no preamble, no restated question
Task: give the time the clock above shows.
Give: 4:48
